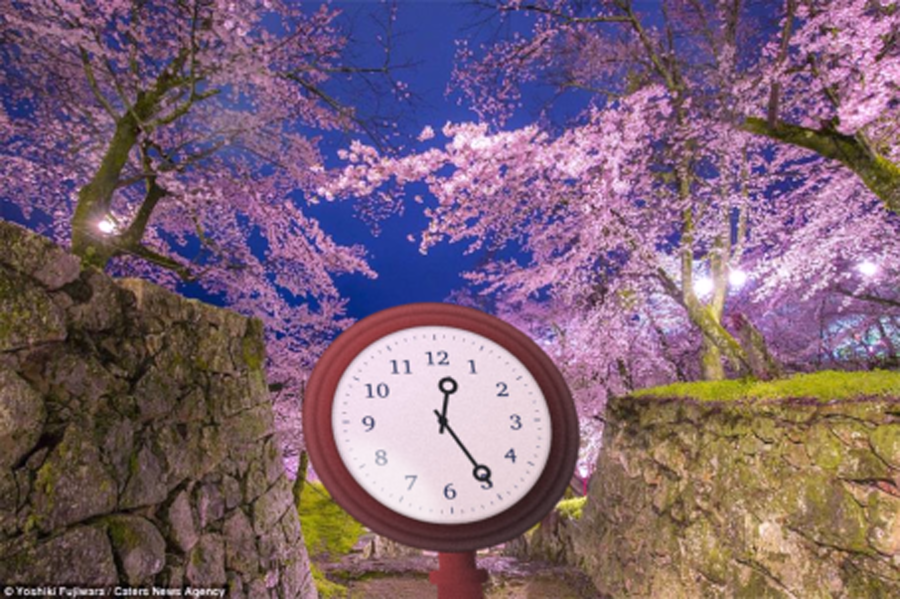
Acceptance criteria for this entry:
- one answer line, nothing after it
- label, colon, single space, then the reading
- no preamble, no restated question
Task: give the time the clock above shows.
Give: 12:25
